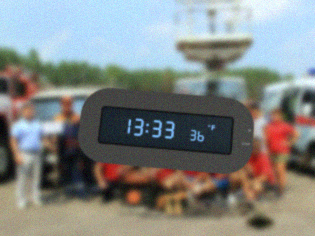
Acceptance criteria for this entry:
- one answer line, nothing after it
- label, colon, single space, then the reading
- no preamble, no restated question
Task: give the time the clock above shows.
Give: 13:33
